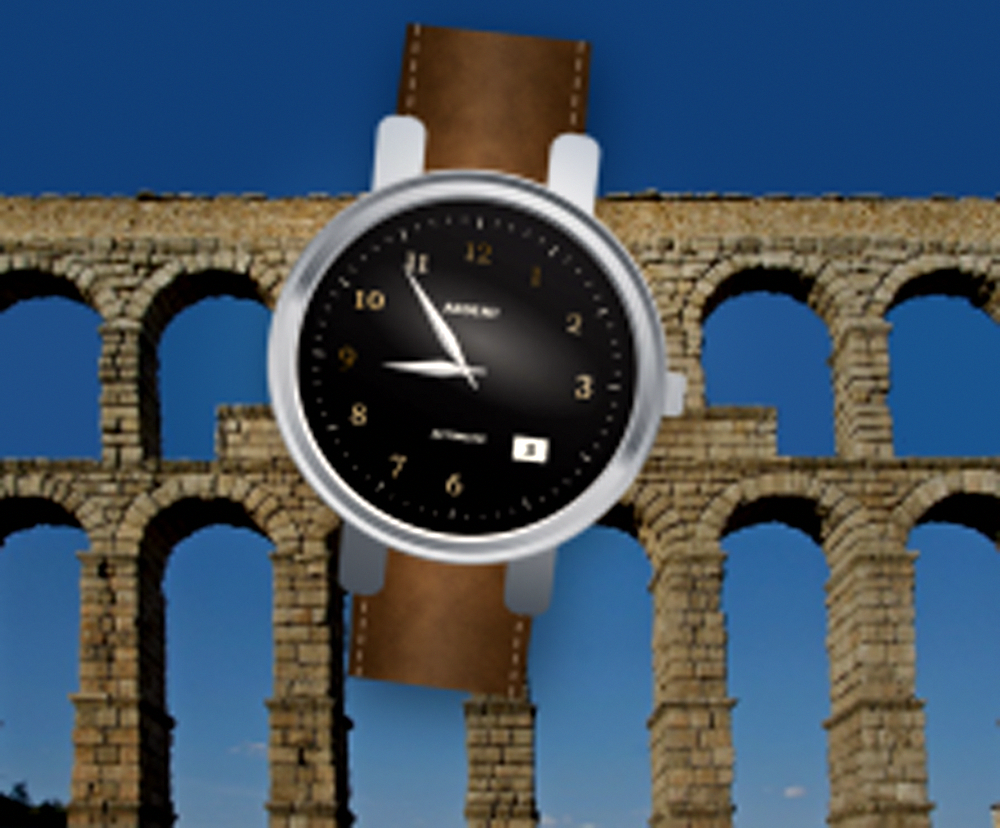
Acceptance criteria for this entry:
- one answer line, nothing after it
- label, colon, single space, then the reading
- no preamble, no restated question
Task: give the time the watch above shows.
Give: 8:54
